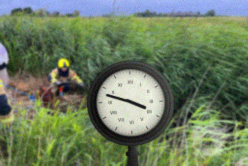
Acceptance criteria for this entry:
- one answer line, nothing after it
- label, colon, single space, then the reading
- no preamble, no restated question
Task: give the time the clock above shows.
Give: 3:48
